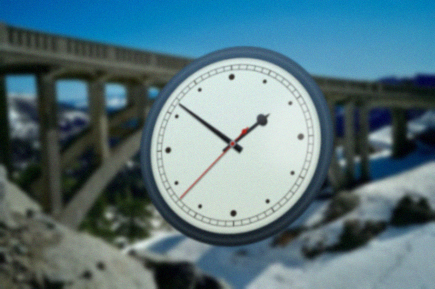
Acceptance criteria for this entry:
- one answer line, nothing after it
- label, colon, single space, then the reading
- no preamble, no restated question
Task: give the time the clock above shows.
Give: 1:51:38
